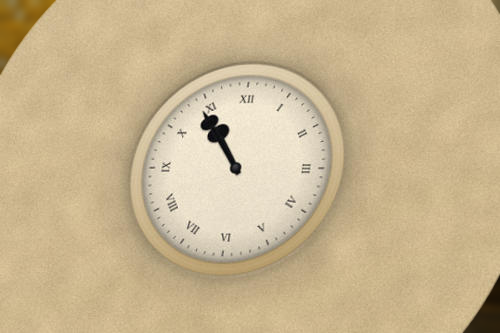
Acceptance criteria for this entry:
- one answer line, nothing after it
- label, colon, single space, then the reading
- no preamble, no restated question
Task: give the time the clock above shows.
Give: 10:54
